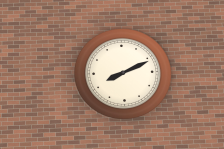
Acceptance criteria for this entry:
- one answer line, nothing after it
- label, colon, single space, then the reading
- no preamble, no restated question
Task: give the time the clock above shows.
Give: 8:11
